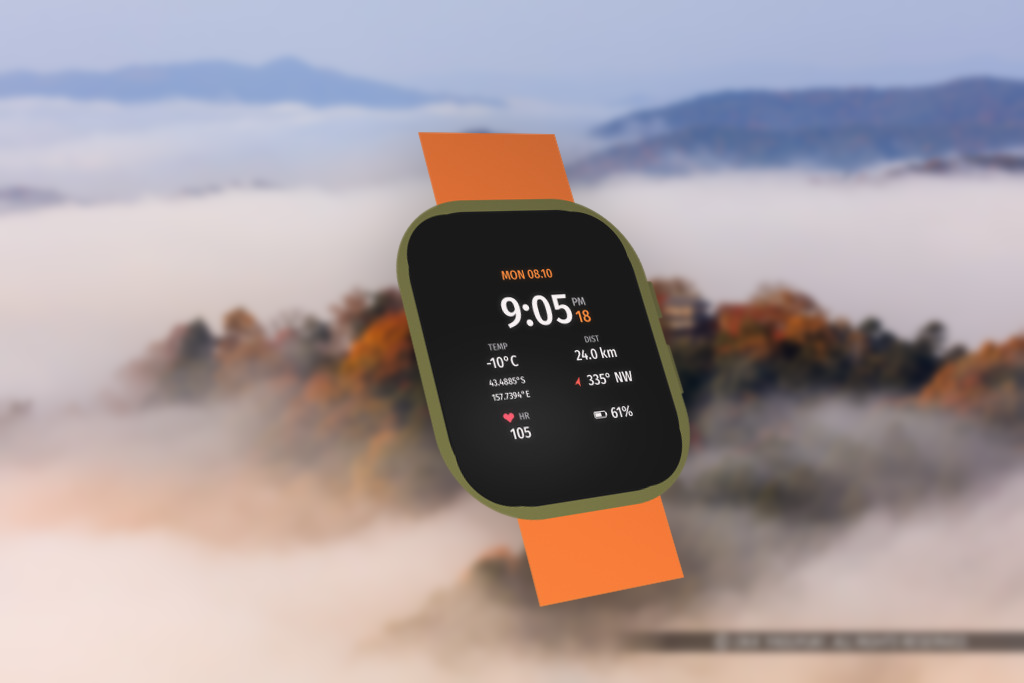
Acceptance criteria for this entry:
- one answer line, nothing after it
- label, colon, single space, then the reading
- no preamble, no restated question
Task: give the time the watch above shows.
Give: 9:05:18
